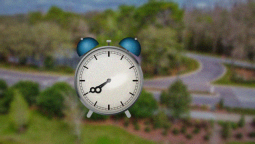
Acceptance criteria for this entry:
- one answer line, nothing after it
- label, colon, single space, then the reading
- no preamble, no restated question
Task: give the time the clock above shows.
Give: 7:40
